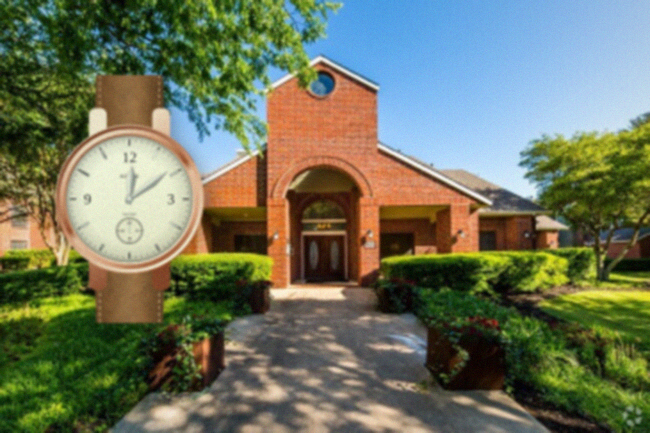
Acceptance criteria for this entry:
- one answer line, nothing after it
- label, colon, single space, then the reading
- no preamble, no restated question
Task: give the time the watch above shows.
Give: 12:09
